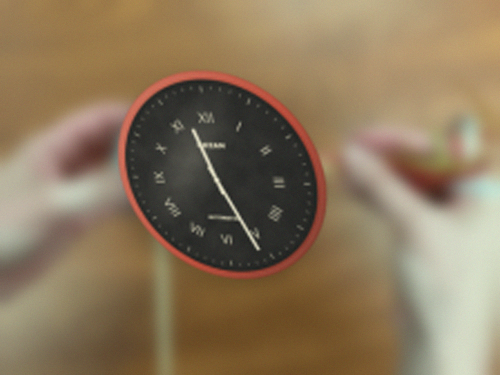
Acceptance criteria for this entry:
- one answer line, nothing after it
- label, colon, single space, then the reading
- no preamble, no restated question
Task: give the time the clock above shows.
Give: 11:26
